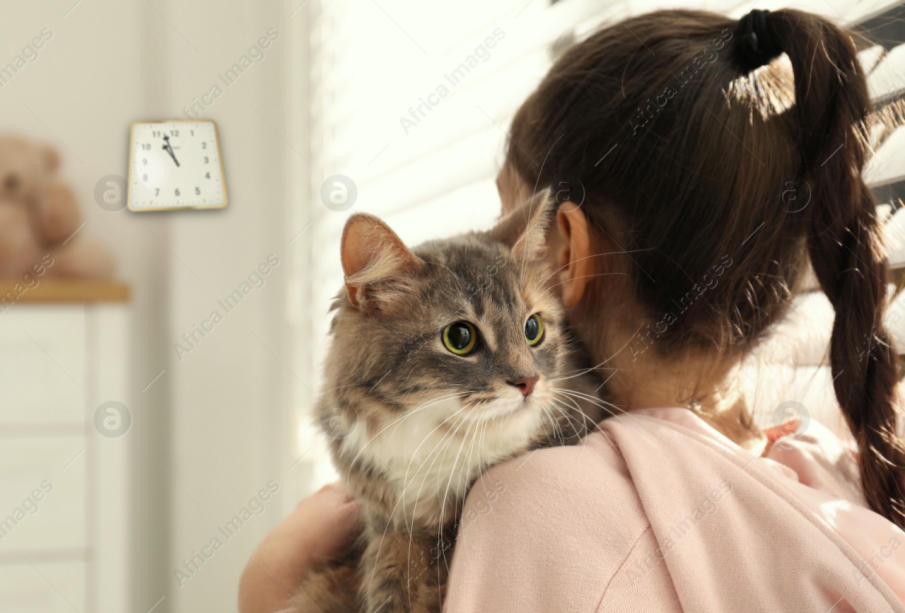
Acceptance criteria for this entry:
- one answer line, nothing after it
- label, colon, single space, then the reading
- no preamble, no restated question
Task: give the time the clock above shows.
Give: 10:57
